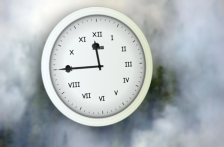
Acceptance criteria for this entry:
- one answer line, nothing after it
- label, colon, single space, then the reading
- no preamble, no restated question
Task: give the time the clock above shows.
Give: 11:45
